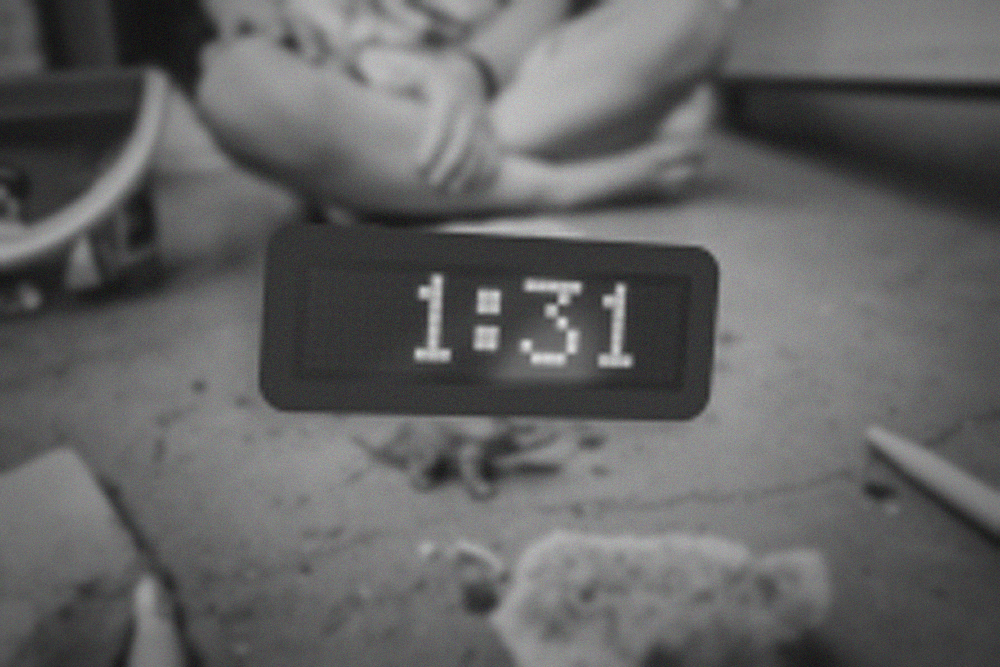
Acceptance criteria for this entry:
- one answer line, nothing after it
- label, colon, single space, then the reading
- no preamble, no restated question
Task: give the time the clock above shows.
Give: 1:31
